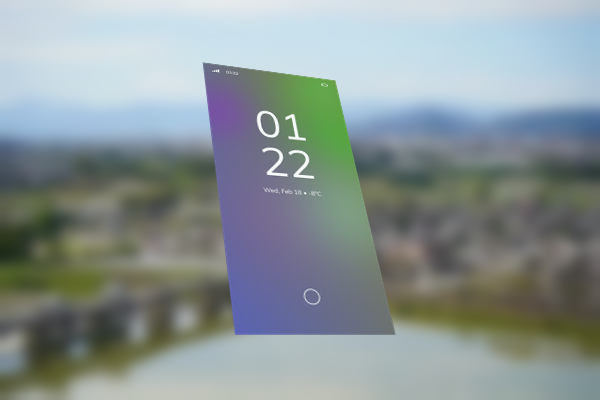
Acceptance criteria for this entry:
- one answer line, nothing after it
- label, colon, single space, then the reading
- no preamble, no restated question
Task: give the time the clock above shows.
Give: 1:22
